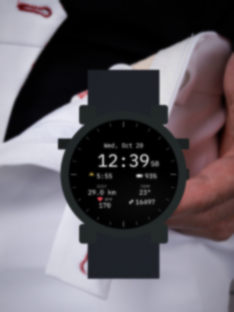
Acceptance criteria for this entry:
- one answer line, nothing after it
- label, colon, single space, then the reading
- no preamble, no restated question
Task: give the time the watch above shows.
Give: 12:39
